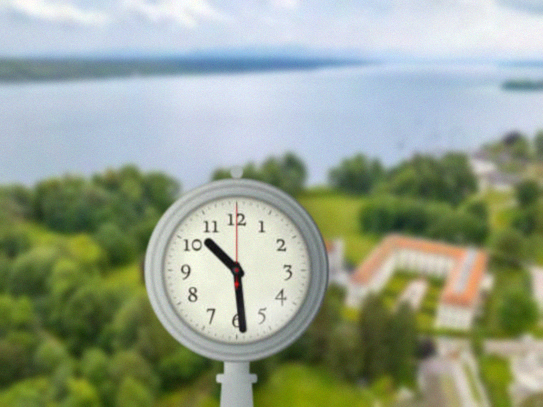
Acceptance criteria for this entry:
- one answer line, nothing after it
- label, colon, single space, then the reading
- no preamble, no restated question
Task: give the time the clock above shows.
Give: 10:29:00
